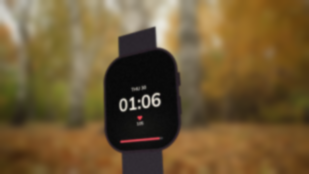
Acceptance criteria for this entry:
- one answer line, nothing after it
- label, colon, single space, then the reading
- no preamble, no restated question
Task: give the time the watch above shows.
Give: 1:06
